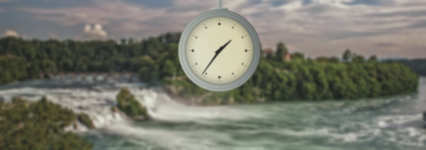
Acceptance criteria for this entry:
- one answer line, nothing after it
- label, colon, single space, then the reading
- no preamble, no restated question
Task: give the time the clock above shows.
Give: 1:36
